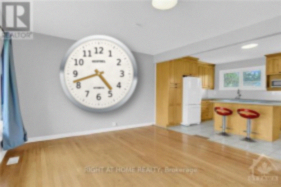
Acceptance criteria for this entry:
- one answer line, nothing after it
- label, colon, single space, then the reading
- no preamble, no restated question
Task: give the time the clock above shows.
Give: 4:42
